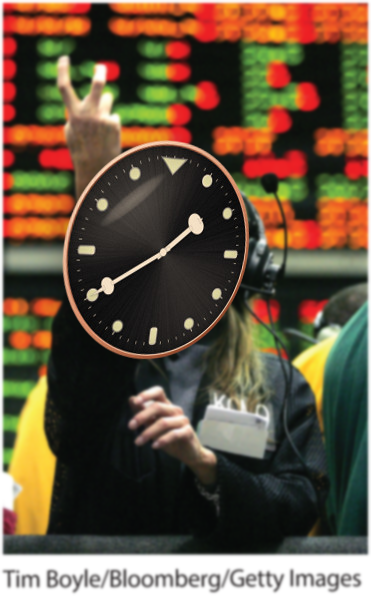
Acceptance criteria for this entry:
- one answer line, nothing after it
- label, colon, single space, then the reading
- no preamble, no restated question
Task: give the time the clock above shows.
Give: 1:40
